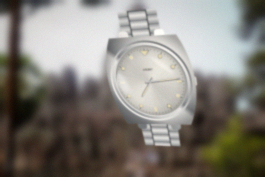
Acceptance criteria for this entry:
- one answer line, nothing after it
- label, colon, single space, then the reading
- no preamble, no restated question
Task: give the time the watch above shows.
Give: 7:14
